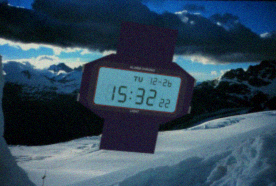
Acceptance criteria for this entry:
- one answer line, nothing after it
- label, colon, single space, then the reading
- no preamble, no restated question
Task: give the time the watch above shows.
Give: 15:32
